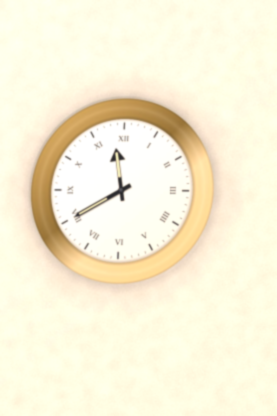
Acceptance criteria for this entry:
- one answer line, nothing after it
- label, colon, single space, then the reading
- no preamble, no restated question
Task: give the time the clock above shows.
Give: 11:40
